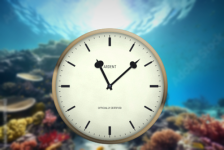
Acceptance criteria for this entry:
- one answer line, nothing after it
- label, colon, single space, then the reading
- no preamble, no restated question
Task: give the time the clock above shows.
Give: 11:08
